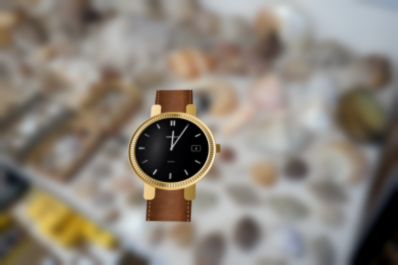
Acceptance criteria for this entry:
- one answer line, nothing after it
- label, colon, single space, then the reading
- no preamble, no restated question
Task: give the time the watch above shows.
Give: 12:05
